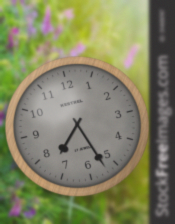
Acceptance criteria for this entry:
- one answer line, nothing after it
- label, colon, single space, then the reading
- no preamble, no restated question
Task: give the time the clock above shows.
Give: 7:27
